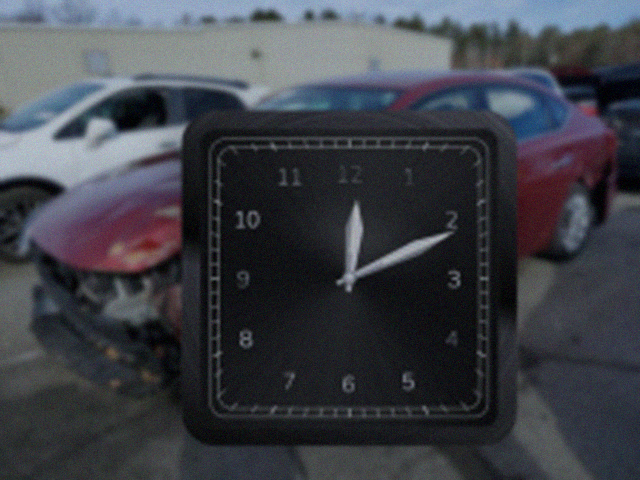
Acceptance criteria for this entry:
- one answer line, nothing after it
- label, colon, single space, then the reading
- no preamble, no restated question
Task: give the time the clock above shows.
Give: 12:11
